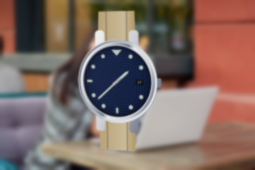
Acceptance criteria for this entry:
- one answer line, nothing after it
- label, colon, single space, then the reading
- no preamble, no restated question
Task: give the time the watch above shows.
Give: 1:38
